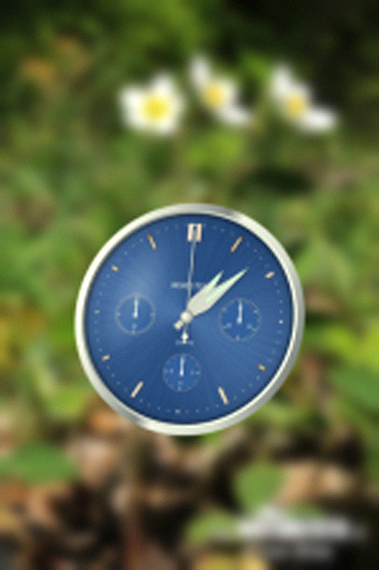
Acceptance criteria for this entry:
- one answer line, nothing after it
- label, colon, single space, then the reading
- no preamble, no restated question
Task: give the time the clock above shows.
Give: 1:08
